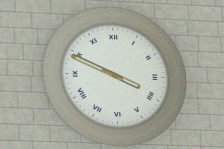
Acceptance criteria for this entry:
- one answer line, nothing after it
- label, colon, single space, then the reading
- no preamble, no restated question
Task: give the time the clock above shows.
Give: 3:49
